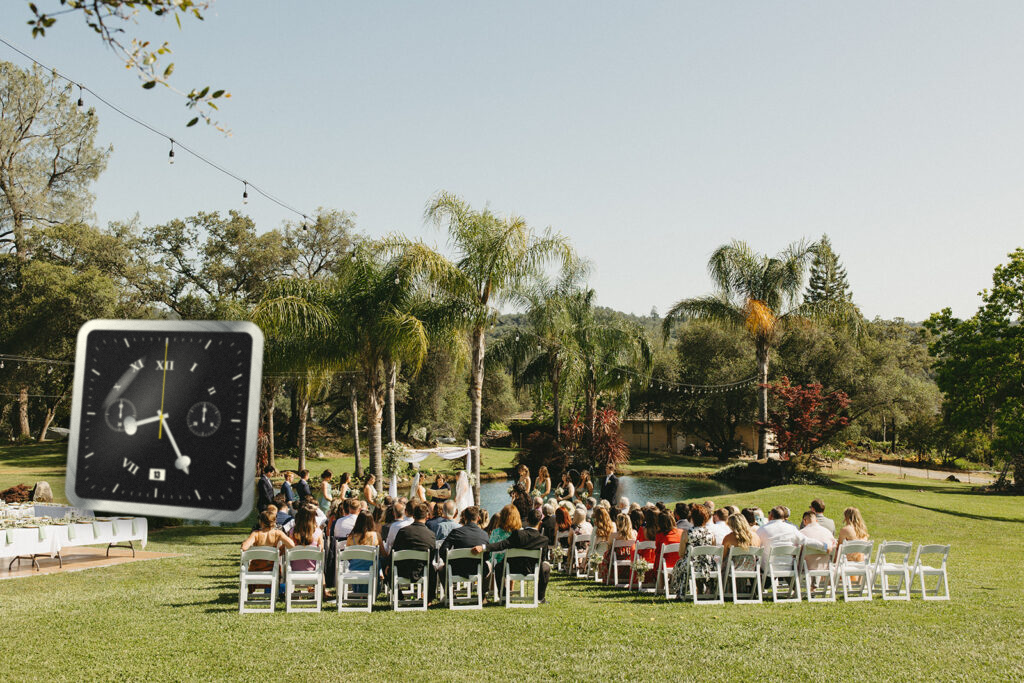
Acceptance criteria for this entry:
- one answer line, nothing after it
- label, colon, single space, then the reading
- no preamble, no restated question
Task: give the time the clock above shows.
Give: 8:25
